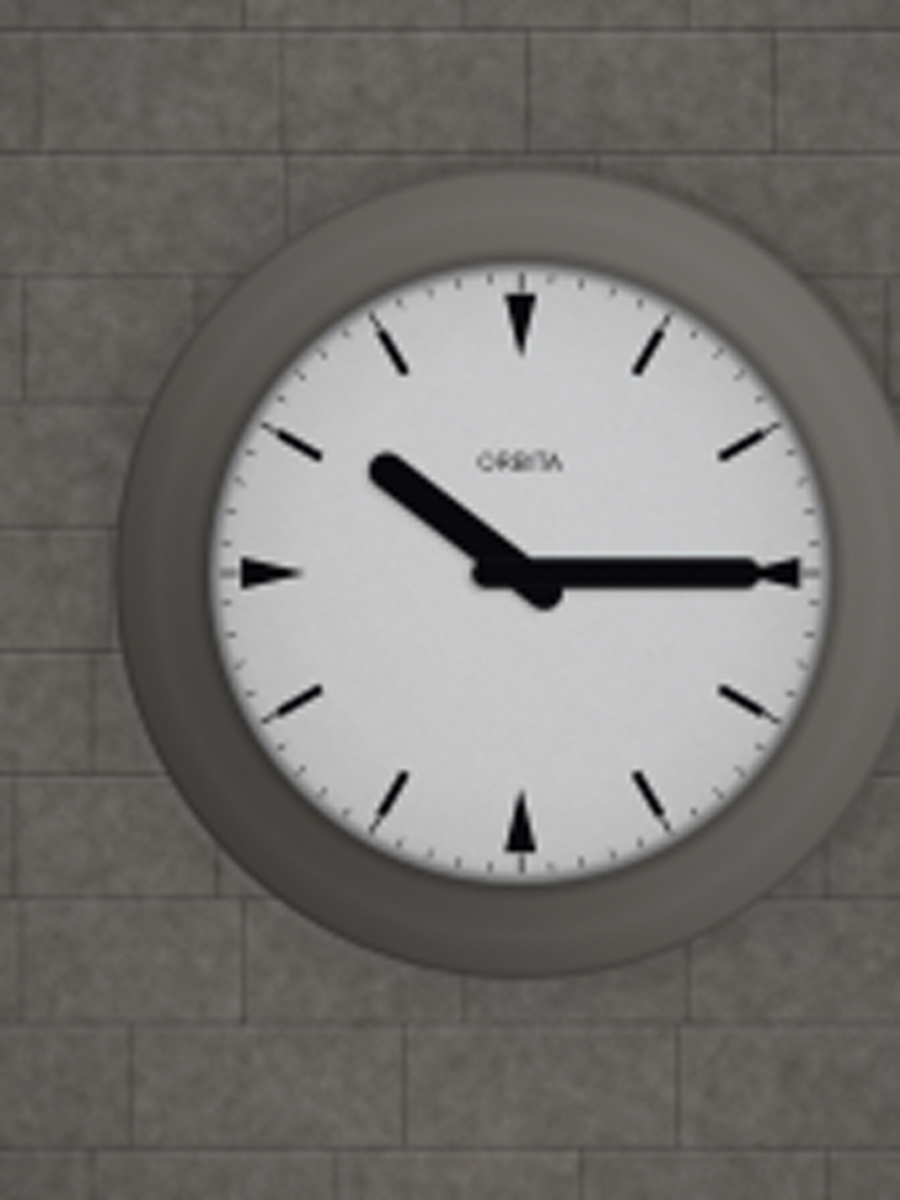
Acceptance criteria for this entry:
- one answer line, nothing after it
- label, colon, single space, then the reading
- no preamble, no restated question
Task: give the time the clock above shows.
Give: 10:15
